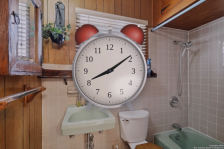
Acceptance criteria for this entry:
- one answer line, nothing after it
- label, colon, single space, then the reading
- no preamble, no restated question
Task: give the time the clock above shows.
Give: 8:09
